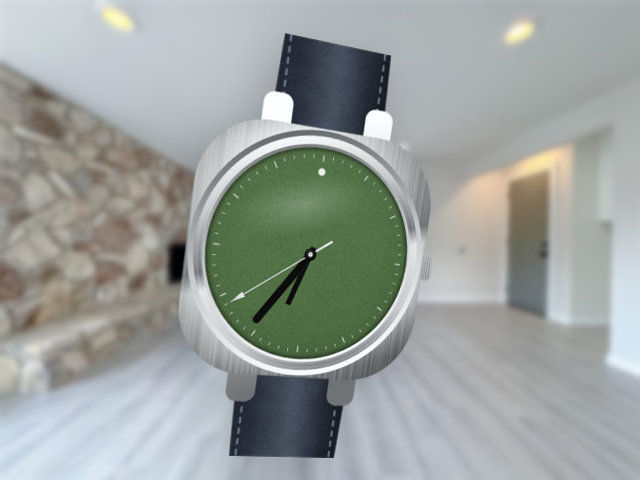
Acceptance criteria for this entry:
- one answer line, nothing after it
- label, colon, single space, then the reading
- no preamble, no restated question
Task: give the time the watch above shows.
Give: 6:35:39
